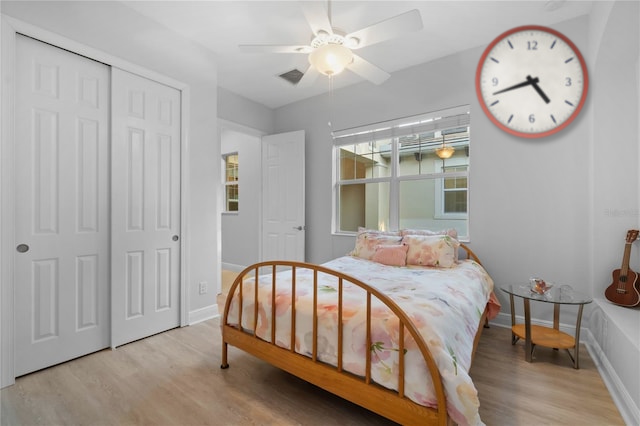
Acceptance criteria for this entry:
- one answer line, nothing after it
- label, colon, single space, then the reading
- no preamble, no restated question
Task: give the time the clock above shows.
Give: 4:42
